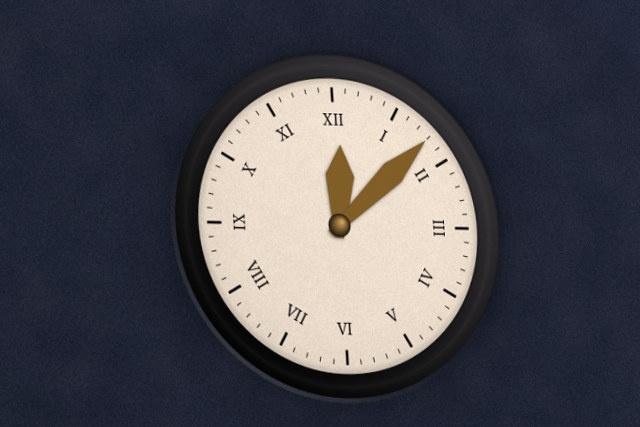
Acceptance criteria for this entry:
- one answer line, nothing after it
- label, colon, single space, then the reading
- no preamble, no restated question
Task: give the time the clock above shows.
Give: 12:08
